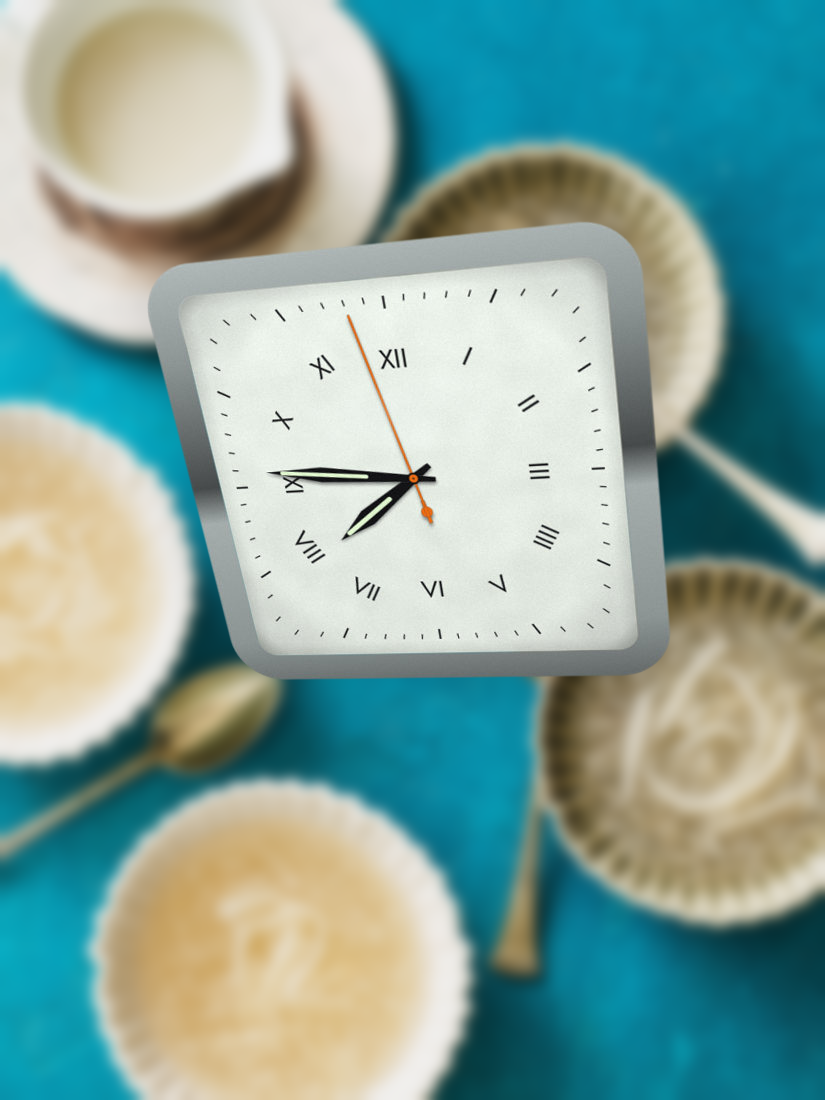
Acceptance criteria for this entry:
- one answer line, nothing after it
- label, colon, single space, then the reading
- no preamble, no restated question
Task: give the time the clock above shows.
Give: 7:45:58
